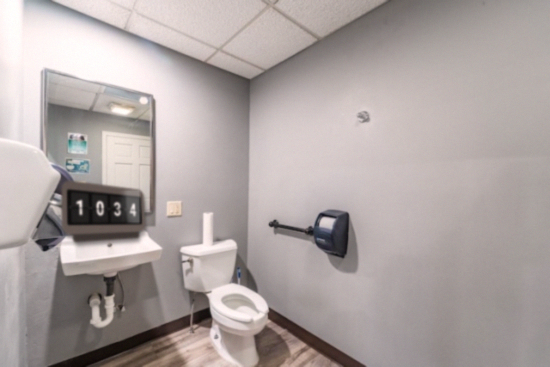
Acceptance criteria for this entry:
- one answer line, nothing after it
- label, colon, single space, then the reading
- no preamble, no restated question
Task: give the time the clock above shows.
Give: 10:34
